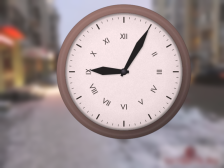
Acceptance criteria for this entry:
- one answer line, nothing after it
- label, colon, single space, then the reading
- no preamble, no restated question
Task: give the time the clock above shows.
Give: 9:05
